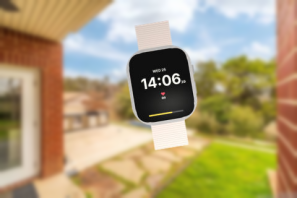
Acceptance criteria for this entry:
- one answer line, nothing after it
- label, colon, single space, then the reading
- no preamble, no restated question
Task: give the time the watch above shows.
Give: 14:06
